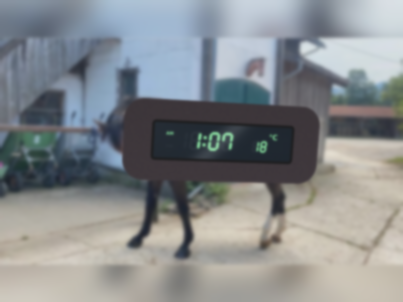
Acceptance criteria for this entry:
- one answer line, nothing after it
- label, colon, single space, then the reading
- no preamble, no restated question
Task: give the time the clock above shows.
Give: 1:07
